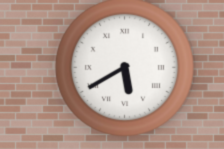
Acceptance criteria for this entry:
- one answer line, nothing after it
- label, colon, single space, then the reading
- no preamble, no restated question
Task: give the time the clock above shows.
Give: 5:40
